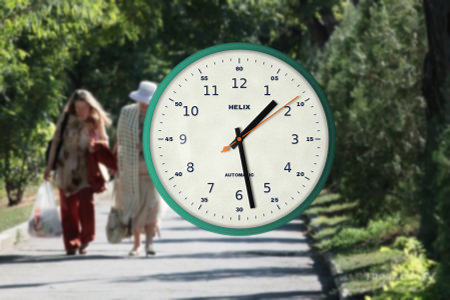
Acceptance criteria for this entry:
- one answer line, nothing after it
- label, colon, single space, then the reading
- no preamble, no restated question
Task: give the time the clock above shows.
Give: 1:28:09
